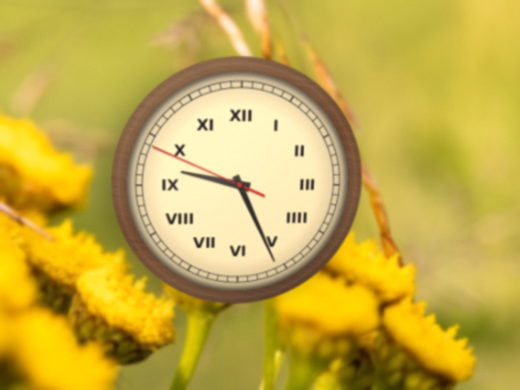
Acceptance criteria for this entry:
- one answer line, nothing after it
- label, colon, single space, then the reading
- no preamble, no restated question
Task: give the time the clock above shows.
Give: 9:25:49
